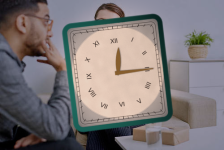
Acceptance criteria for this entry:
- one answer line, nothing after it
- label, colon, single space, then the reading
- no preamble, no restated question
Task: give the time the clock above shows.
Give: 12:15
